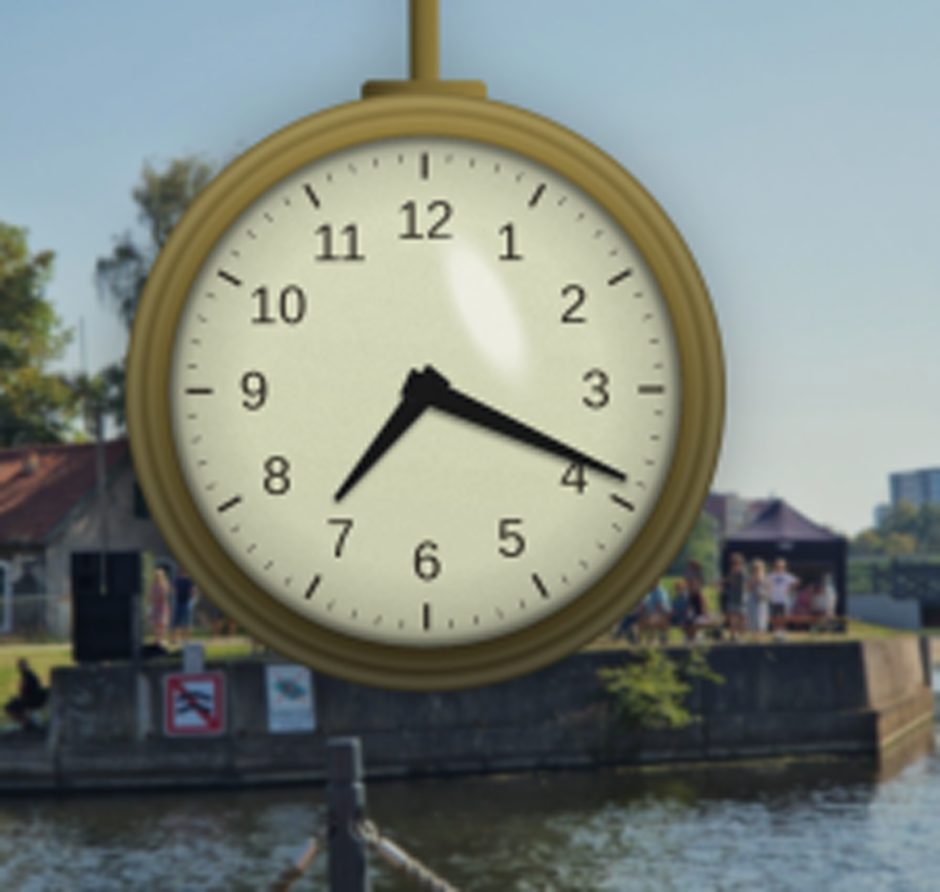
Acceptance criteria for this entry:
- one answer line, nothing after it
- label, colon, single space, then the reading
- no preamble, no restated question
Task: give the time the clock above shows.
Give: 7:19
